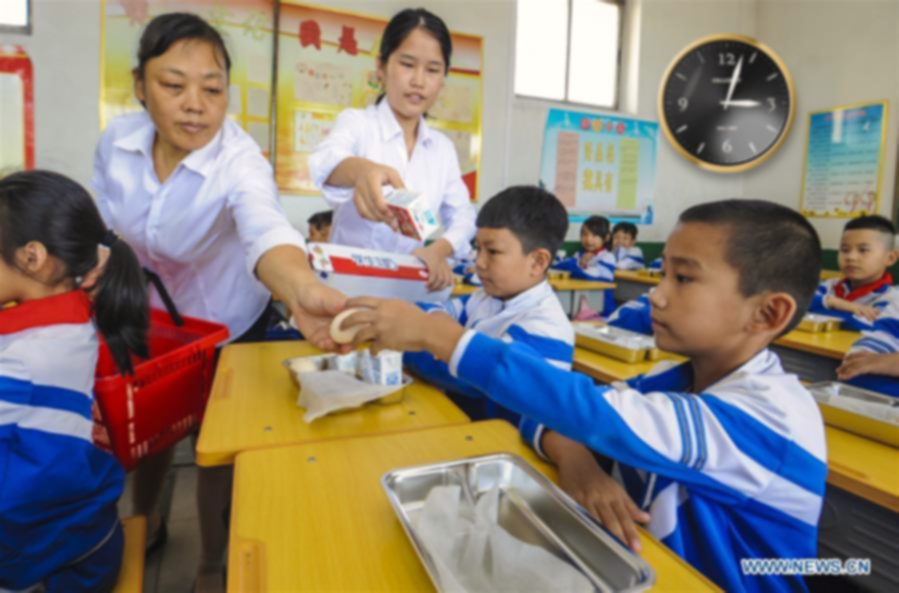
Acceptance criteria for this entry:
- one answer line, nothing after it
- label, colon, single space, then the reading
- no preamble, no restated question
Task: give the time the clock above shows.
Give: 3:03
